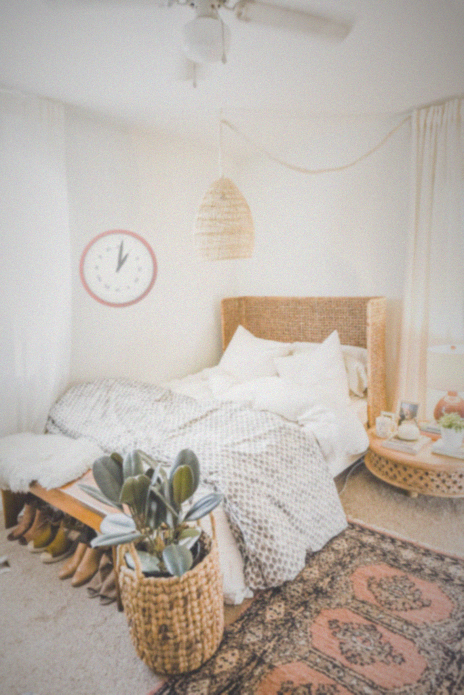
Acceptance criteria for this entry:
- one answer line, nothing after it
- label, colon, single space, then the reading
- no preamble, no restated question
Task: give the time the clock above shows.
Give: 1:01
